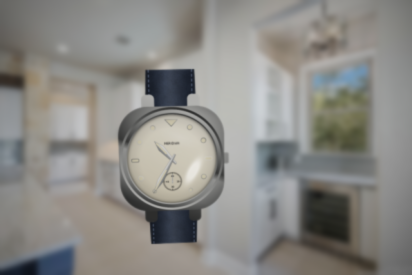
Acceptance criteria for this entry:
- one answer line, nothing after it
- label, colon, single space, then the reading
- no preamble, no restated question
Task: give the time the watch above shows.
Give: 10:35
